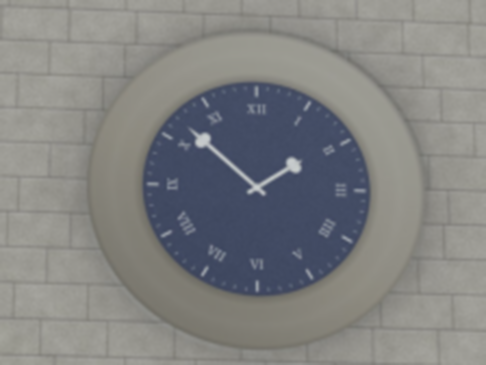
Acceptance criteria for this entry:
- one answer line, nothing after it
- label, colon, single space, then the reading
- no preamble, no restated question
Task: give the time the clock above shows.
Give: 1:52
